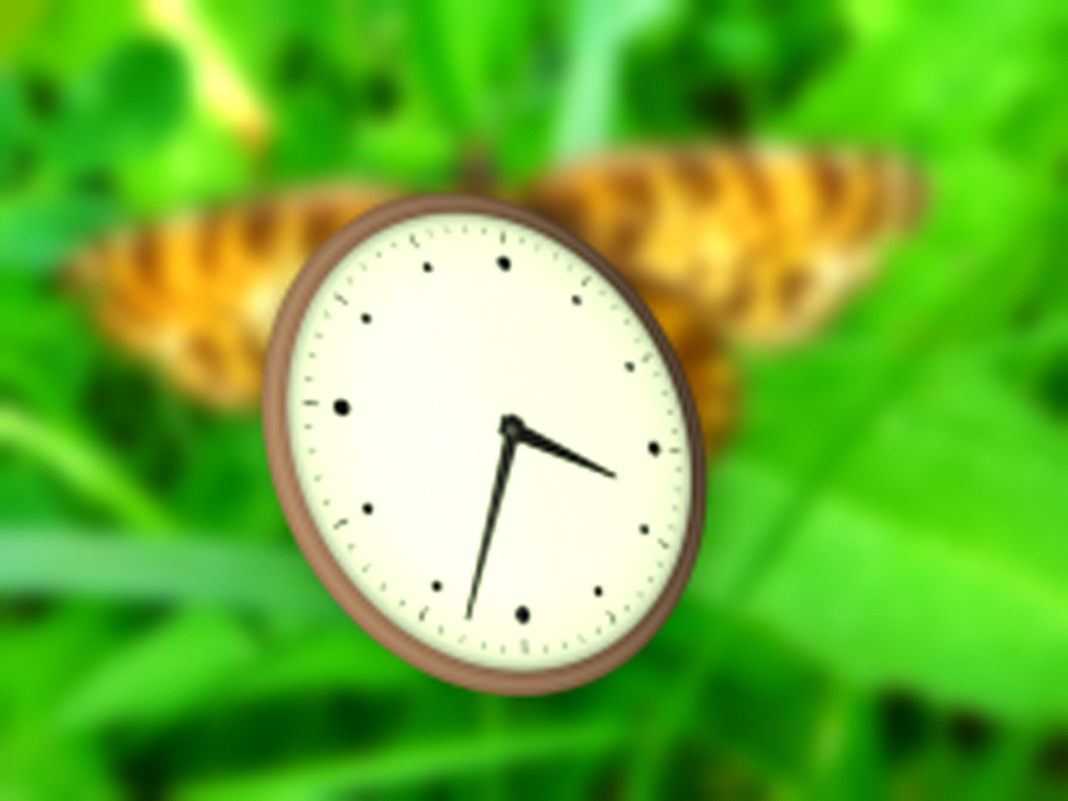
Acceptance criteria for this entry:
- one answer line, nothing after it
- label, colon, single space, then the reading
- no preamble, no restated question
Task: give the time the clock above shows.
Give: 3:33
